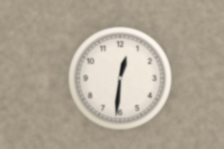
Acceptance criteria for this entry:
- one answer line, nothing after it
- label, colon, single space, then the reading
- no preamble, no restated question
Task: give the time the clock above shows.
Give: 12:31
